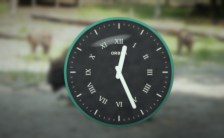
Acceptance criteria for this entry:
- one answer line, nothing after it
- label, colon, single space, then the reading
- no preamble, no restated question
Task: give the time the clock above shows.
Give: 12:26
